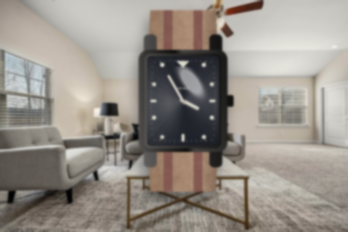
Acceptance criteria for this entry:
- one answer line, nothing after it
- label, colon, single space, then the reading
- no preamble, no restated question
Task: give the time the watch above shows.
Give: 3:55
